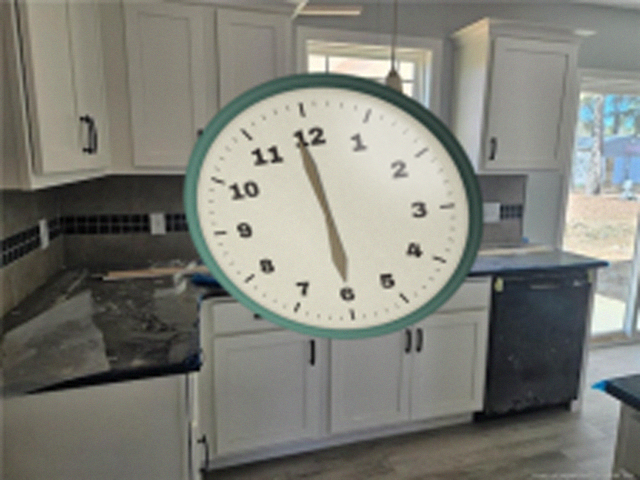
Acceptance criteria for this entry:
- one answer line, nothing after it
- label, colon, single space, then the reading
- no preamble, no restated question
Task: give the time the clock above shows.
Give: 5:59
